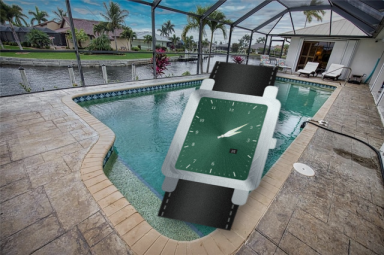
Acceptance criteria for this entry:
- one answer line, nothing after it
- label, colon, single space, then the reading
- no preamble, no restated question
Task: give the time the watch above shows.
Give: 2:08
